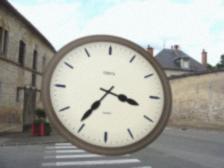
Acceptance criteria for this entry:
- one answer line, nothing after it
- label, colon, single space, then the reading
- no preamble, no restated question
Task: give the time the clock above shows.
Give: 3:36
